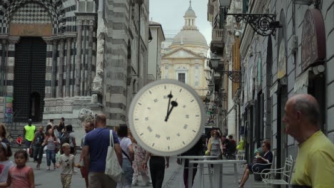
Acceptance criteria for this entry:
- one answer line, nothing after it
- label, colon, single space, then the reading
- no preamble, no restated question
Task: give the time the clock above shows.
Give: 1:02
